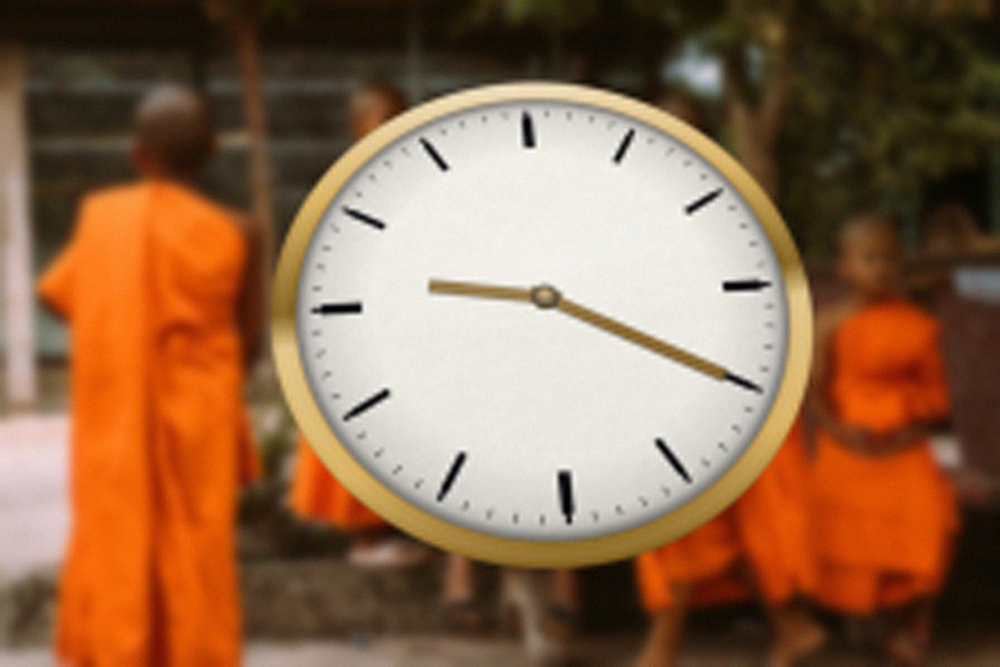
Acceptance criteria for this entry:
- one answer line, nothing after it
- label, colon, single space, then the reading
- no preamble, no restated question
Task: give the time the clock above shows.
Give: 9:20
